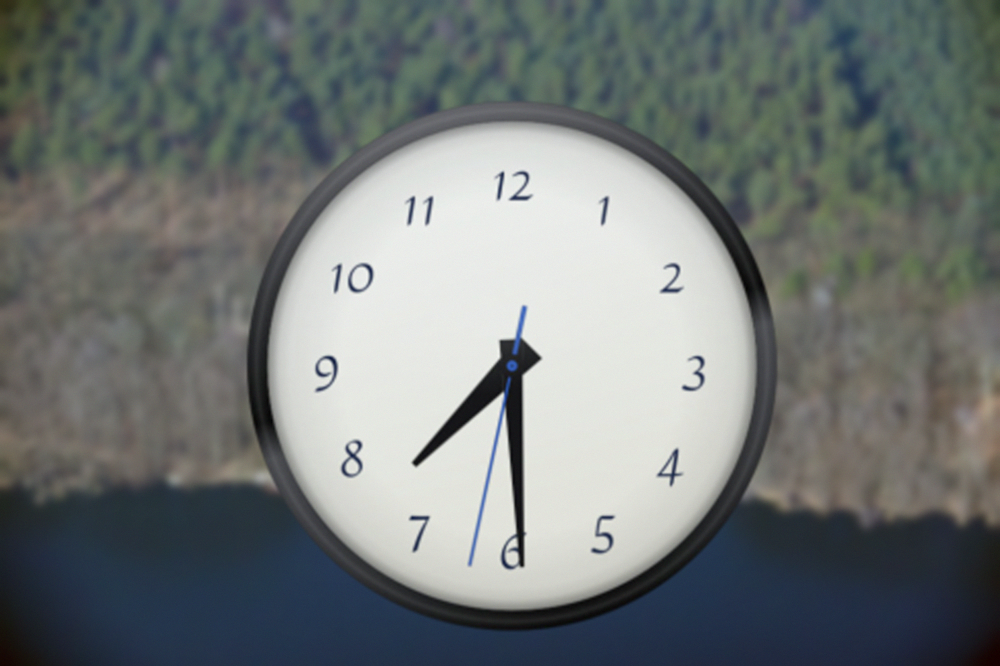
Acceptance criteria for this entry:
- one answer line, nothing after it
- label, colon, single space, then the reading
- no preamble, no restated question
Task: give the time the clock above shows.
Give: 7:29:32
